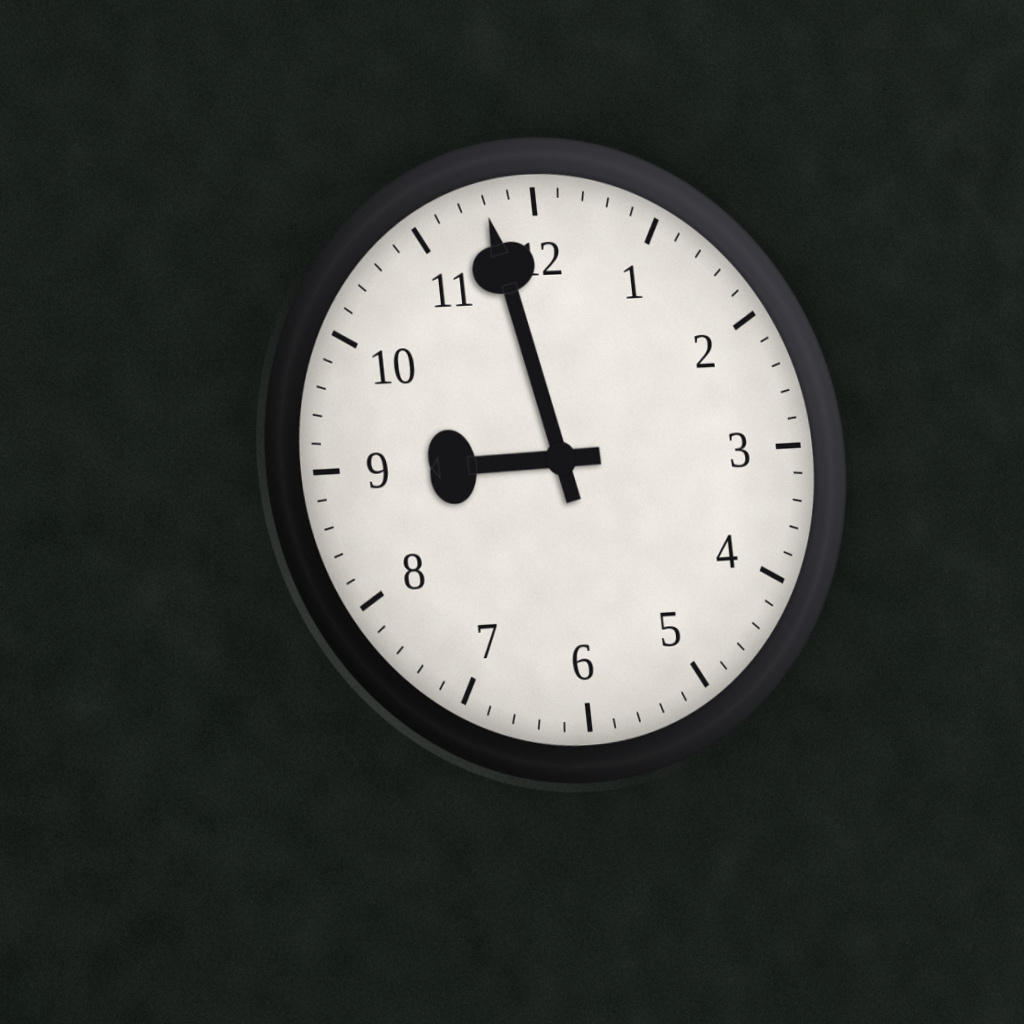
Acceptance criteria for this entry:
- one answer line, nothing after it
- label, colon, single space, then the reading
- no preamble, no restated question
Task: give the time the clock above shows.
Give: 8:58
